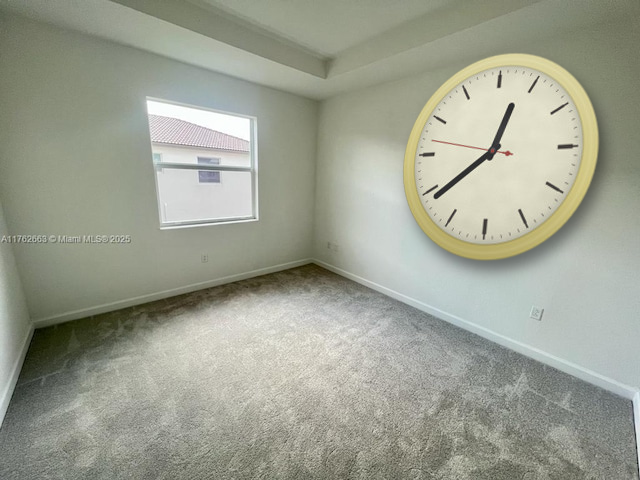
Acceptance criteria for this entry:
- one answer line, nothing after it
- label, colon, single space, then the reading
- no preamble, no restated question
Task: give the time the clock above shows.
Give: 12:38:47
